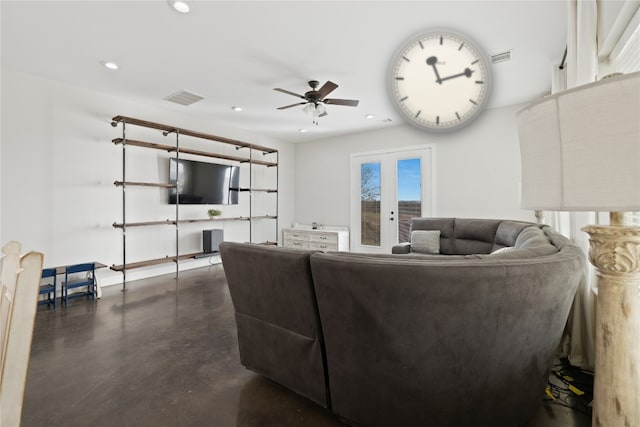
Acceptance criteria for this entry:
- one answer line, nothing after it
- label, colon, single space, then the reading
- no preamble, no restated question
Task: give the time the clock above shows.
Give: 11:12
